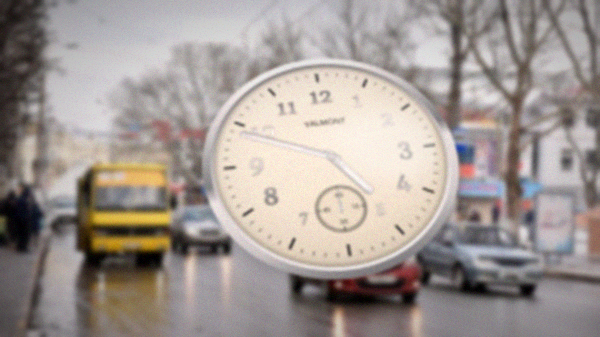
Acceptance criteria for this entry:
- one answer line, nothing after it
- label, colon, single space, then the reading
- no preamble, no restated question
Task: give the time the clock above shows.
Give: 4:49
